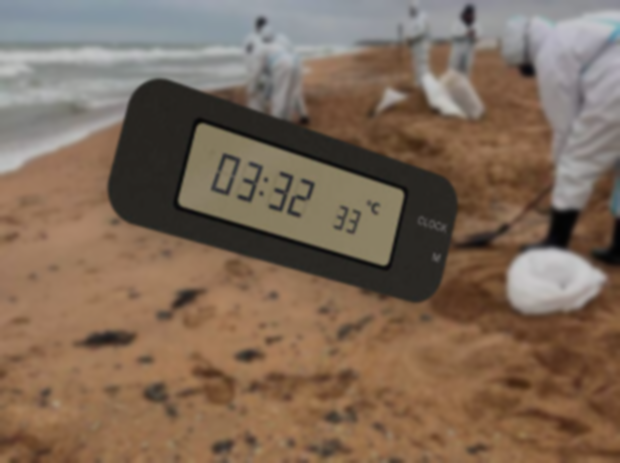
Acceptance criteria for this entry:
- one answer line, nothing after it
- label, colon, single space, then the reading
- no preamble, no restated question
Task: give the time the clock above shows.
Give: 3:32
